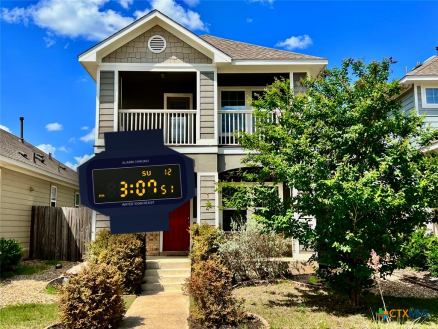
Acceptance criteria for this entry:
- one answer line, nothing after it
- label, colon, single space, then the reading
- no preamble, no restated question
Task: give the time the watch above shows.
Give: 3:07:51
